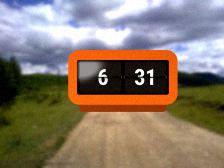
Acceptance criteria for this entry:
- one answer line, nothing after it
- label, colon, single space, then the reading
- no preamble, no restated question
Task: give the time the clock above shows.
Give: 6:31
